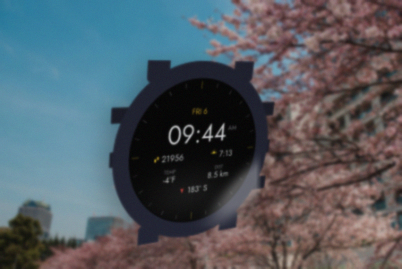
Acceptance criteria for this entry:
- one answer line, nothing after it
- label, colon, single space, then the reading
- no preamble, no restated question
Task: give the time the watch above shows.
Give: 9:44
